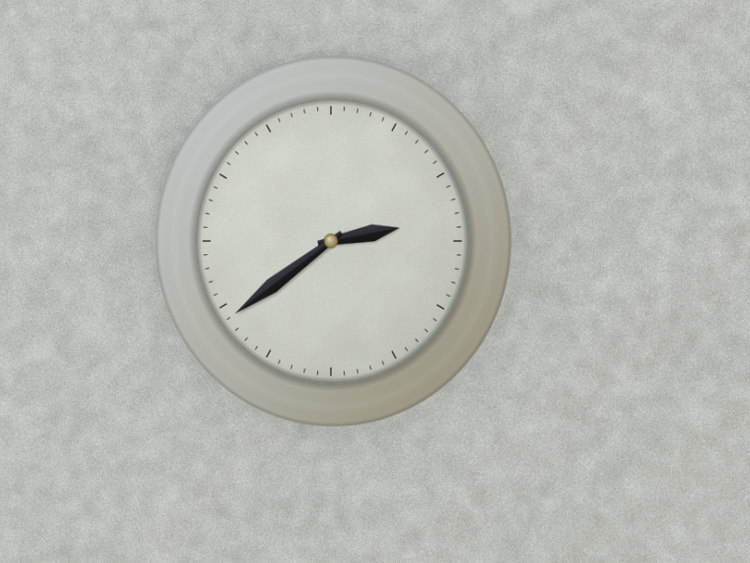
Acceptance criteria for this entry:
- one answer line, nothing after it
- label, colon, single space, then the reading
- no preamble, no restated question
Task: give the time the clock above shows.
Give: 2:39
